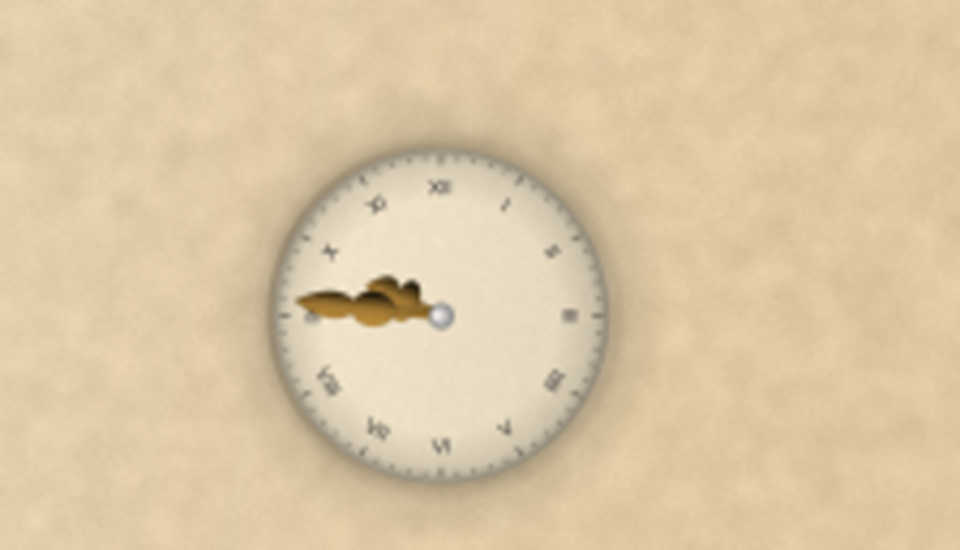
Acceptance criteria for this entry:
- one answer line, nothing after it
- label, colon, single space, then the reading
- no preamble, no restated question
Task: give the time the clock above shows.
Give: 9:46
